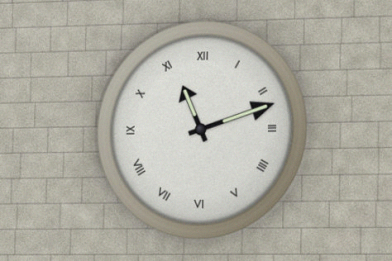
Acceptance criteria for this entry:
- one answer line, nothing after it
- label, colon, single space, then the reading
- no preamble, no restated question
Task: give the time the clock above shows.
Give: 11:12
